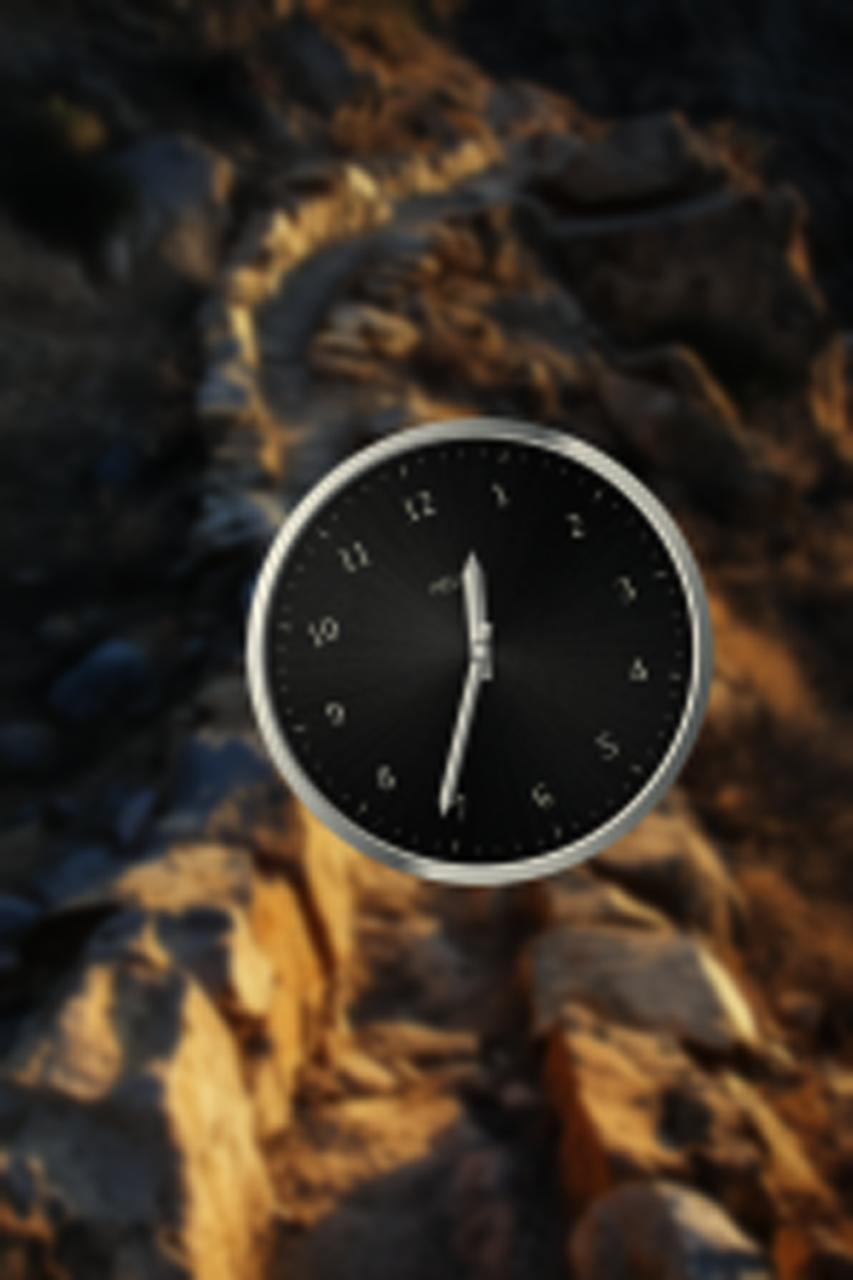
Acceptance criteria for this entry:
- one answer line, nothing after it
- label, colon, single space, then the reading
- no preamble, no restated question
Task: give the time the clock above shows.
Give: 12:36
